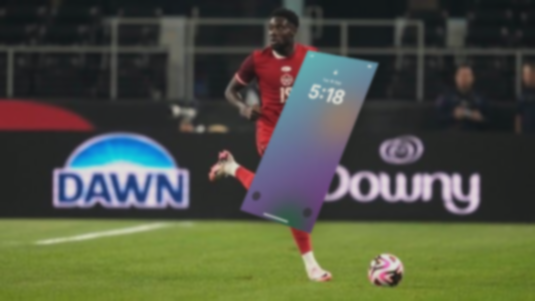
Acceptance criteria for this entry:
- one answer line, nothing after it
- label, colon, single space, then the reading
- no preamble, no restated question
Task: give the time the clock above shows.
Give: 5:18
